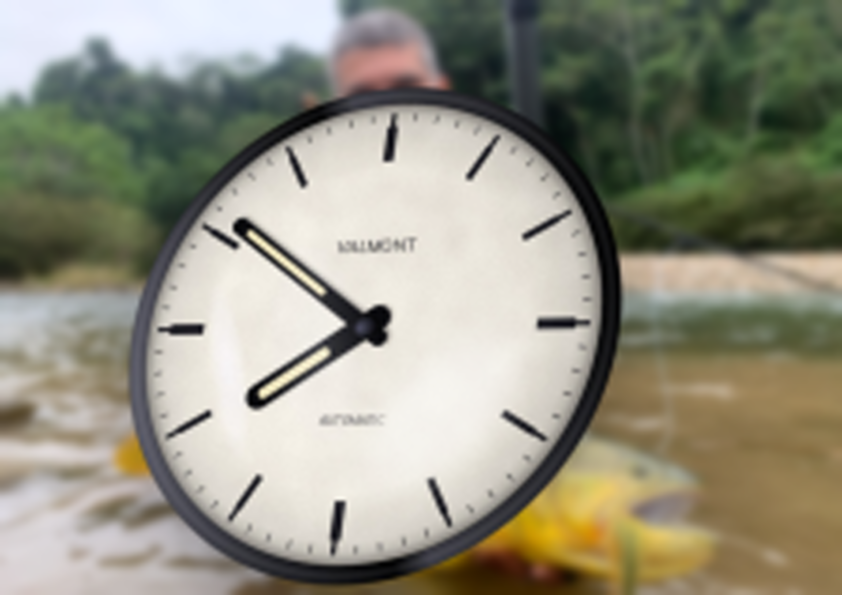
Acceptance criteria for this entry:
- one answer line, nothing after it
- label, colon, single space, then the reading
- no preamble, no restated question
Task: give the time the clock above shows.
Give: 7:51
